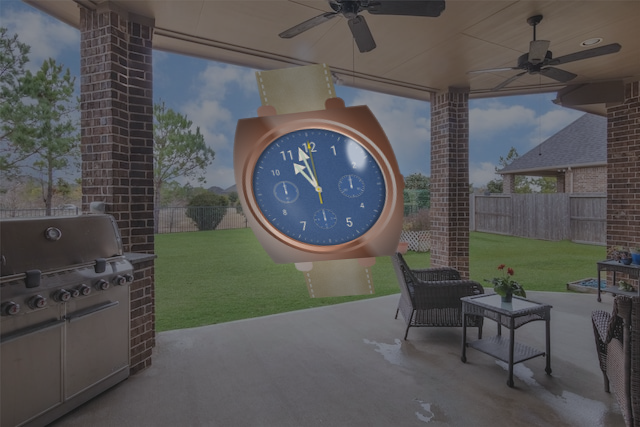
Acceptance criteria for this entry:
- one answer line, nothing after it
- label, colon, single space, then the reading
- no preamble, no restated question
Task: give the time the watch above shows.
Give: 10:58
